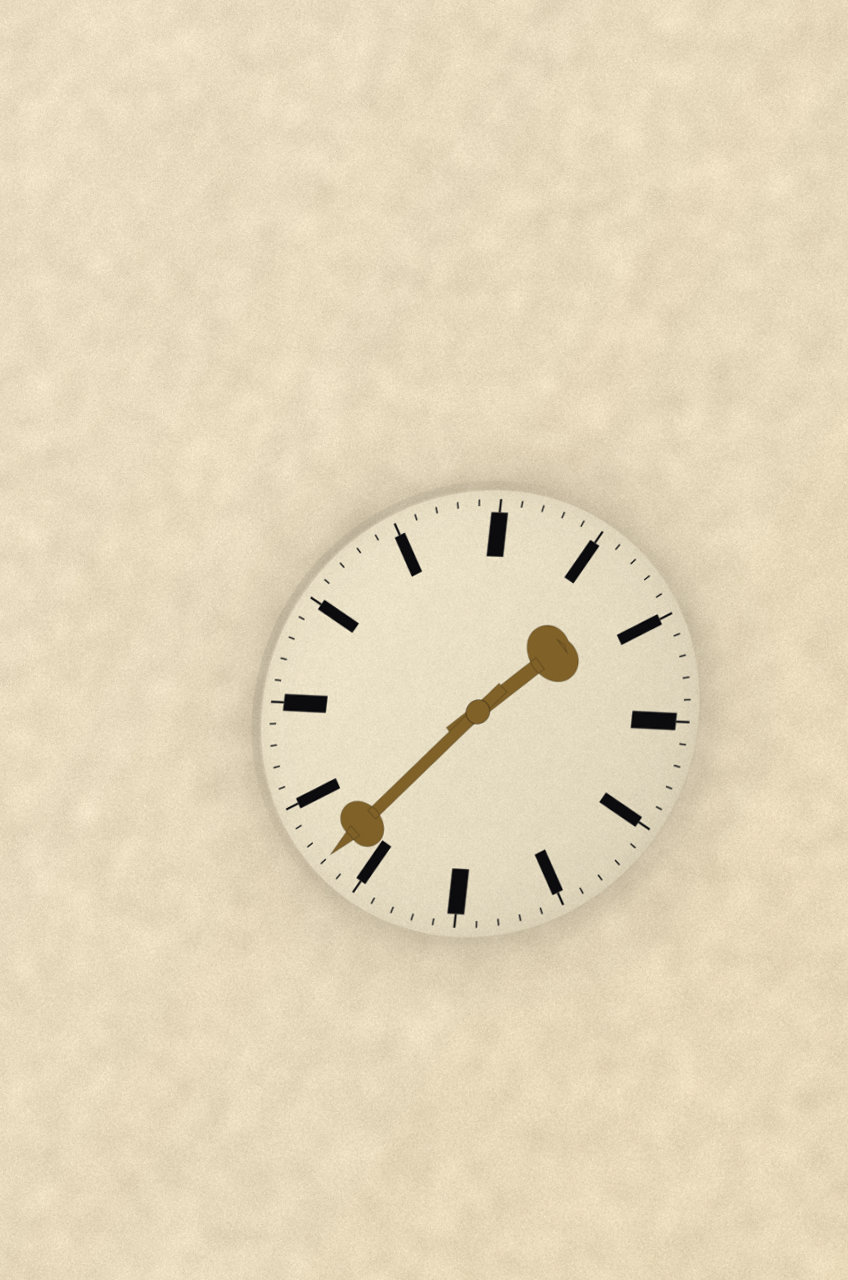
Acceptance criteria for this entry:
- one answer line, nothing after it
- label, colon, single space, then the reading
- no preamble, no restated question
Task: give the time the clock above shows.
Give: 1:37
